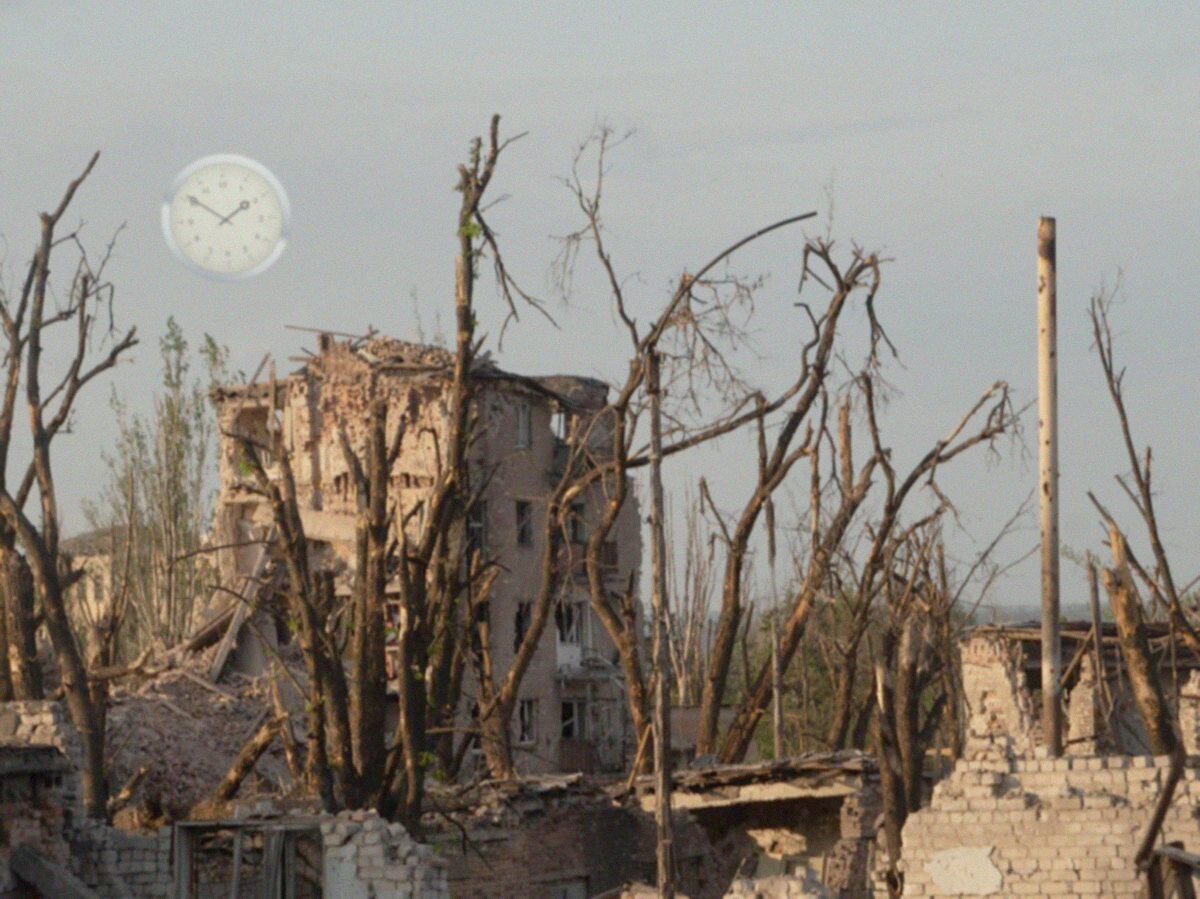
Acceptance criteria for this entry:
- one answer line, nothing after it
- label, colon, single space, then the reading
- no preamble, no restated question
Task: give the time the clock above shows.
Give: 1:51
